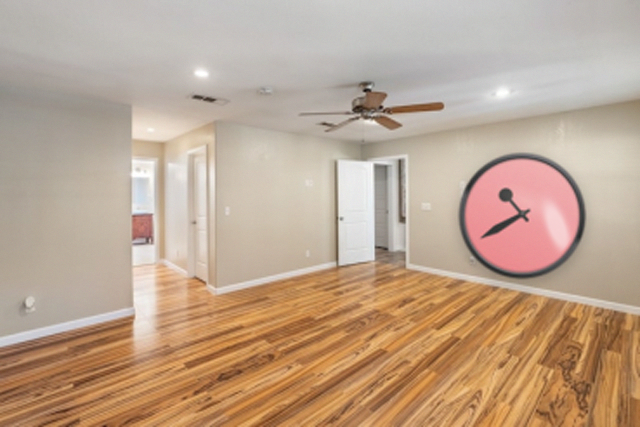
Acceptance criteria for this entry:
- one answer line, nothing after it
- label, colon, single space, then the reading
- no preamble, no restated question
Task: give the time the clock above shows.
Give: 10:40
